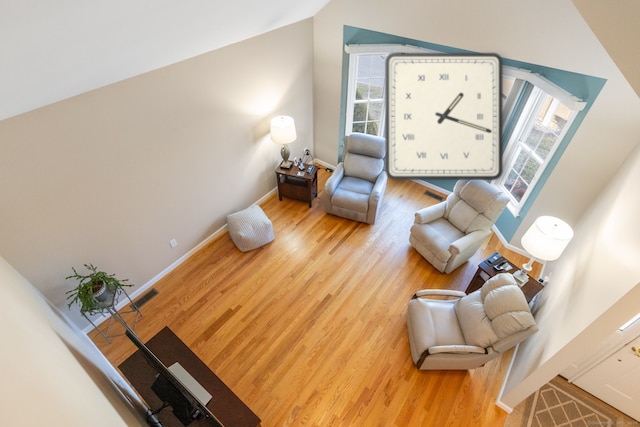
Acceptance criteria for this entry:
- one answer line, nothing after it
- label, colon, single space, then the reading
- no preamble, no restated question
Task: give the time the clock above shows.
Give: 1:18
